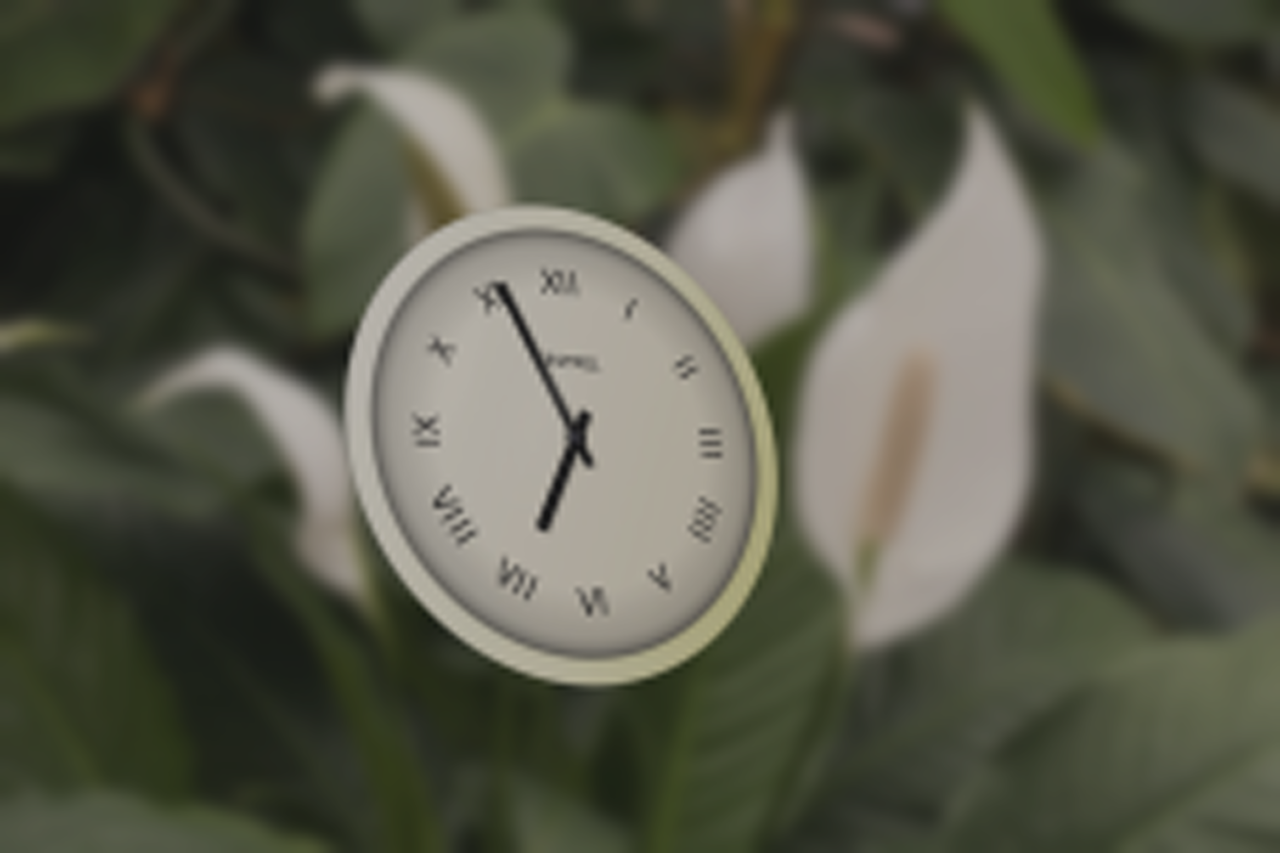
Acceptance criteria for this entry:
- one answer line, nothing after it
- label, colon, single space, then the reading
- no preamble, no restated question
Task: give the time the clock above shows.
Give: 6:56
